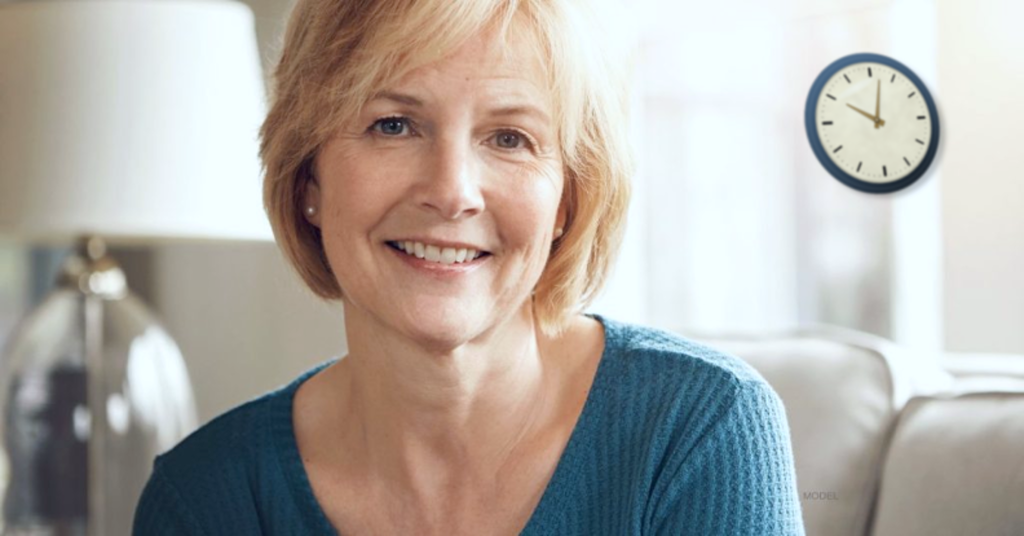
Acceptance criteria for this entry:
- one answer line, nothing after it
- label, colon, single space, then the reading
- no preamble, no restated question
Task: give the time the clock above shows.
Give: 10:02
